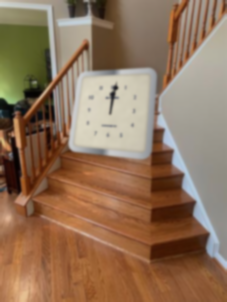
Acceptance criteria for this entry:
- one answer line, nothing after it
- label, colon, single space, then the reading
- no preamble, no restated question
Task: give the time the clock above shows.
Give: 12:01
